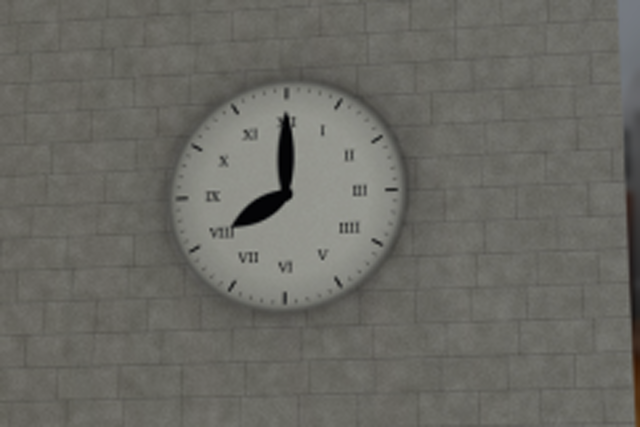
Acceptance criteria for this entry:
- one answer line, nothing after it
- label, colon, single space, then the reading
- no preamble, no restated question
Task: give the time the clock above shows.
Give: 8:00
